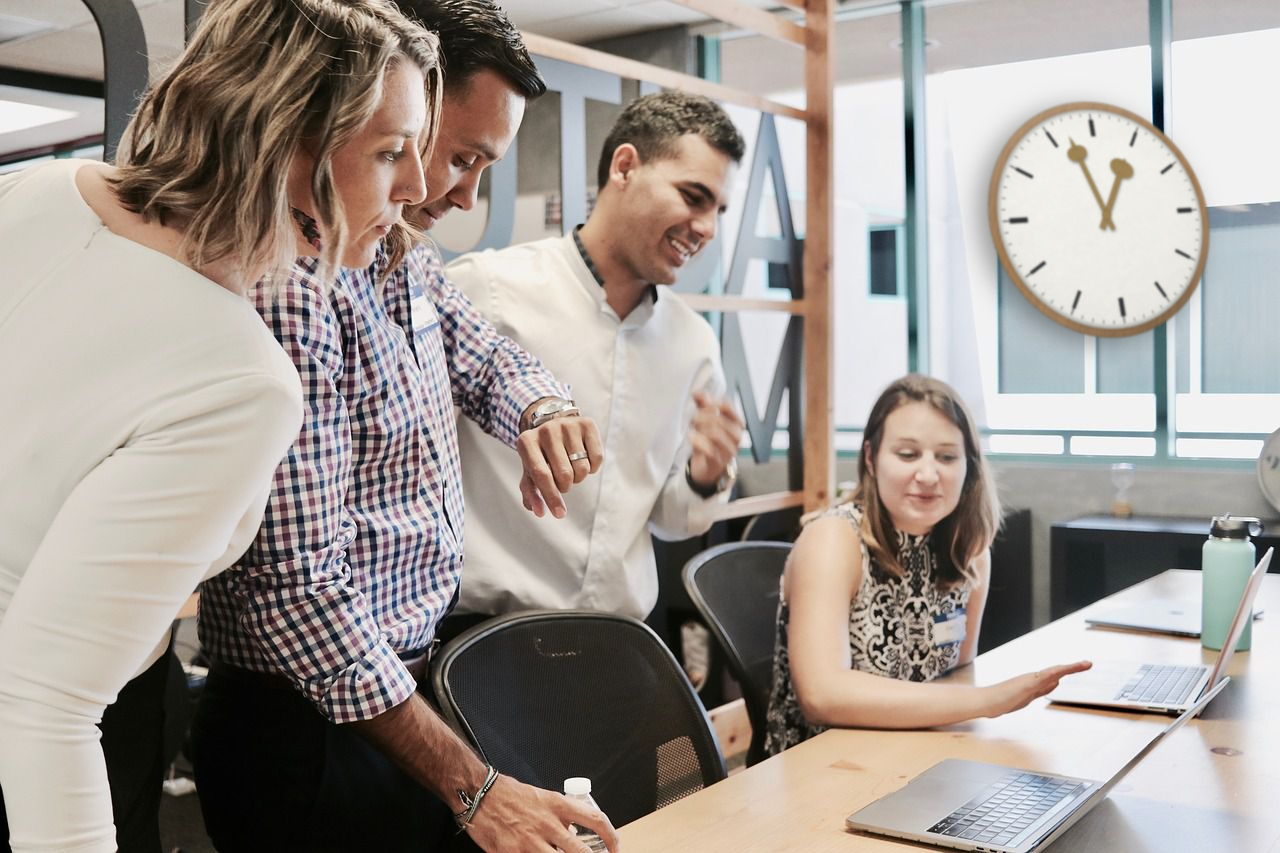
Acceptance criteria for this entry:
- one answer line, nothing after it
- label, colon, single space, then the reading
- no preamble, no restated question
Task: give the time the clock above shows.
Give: 12:57
